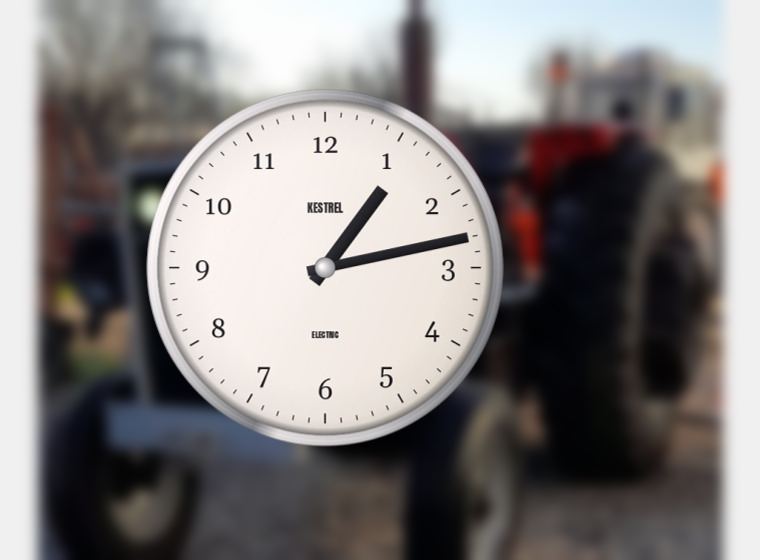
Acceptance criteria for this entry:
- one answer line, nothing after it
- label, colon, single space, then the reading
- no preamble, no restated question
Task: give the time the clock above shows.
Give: 1:13
